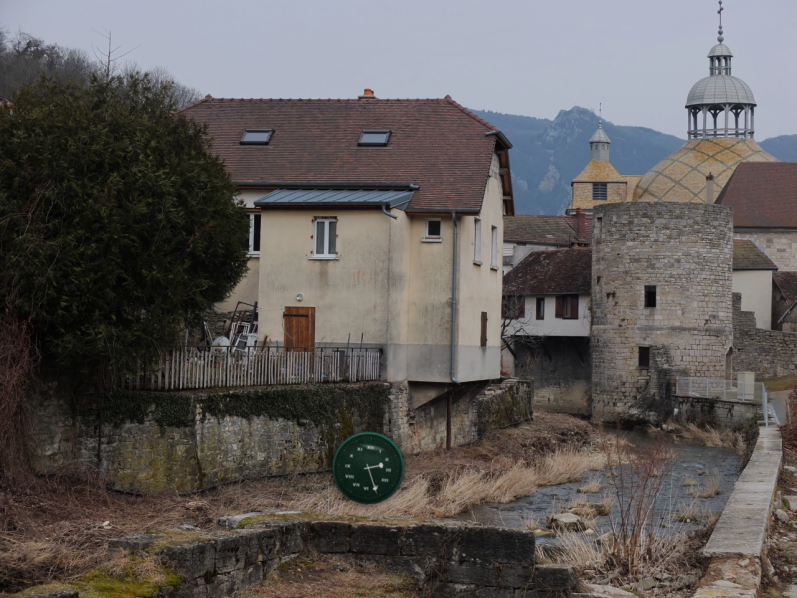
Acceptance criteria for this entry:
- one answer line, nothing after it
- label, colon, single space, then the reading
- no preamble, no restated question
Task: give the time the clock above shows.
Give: 2:26
